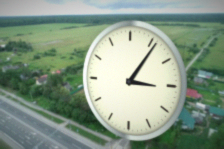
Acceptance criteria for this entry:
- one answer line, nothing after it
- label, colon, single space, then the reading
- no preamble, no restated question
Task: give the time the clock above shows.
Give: 3:06
